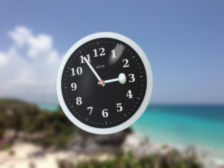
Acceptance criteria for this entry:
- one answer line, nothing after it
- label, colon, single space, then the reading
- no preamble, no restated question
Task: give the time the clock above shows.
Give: 2:55
